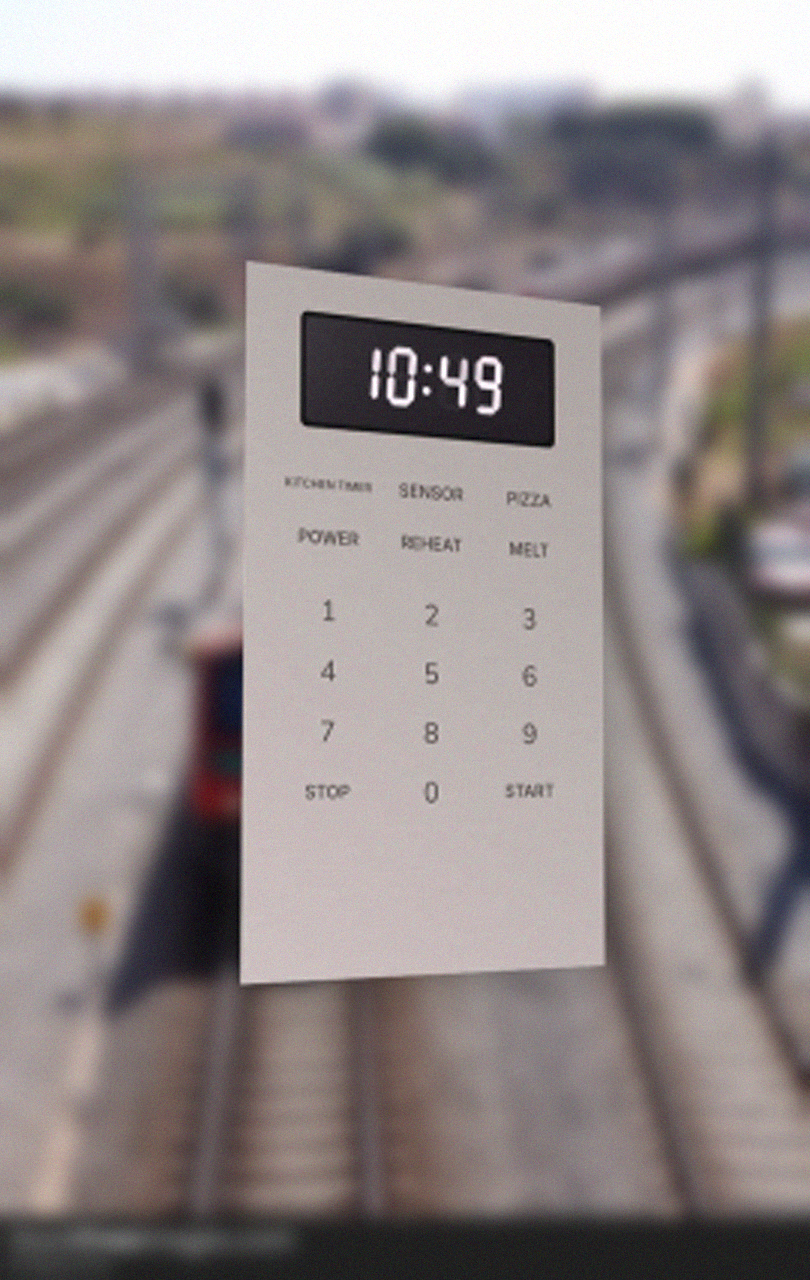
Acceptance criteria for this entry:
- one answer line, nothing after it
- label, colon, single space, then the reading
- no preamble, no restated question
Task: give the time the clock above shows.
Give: 10:49
